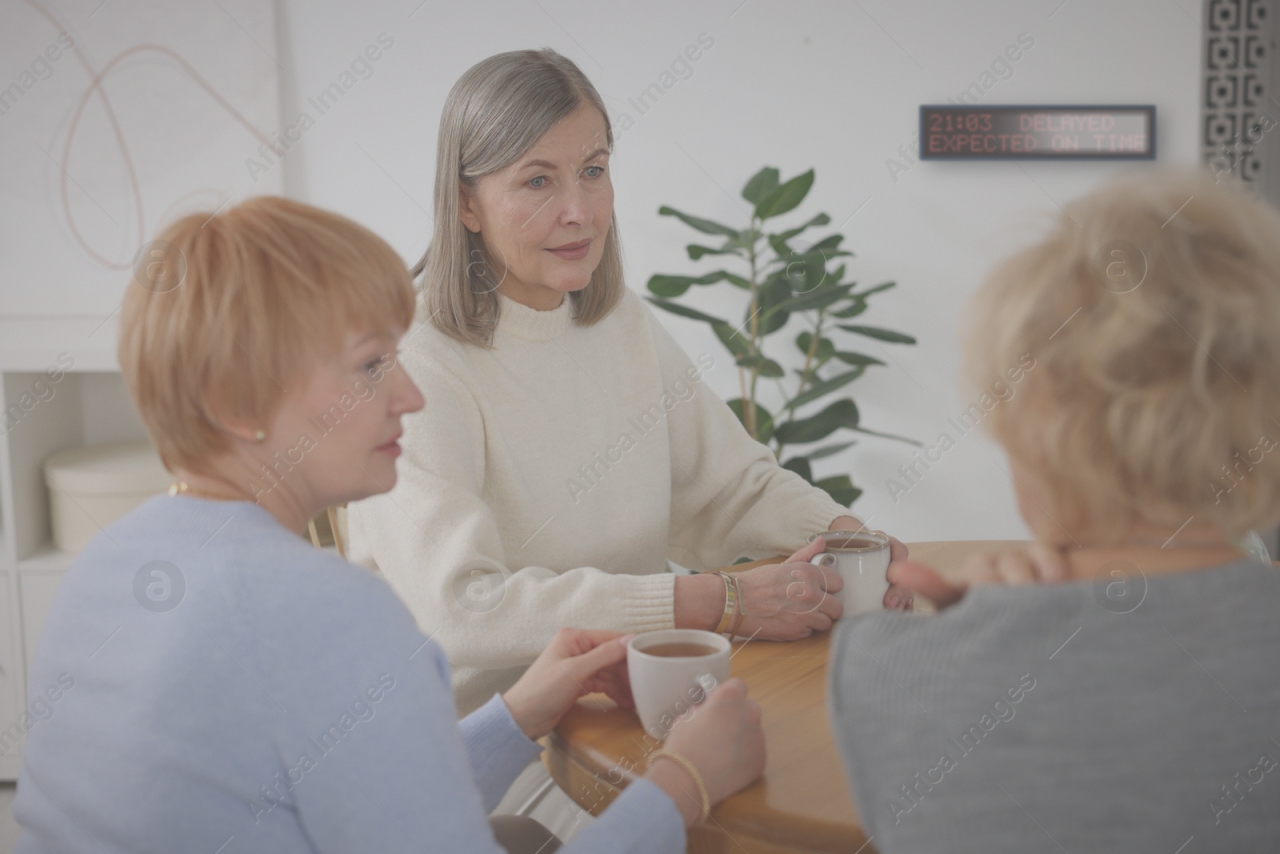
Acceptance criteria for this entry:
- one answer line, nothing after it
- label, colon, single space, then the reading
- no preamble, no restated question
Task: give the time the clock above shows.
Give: 21:03
